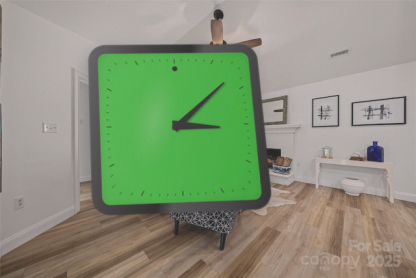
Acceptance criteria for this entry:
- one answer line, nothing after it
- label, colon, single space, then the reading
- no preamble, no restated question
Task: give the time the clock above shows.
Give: 3:08
